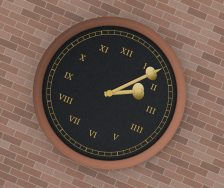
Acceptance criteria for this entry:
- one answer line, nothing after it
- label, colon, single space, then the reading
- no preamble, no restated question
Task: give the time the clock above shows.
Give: 2:07
